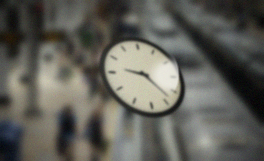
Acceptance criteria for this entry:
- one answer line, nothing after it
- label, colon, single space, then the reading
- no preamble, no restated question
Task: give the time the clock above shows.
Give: 9:23
